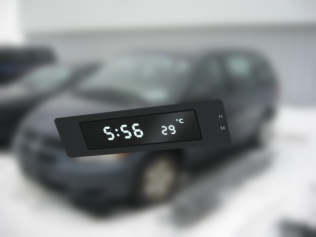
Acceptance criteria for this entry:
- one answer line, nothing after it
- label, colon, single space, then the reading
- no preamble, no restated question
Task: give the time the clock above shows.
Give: 5:56
